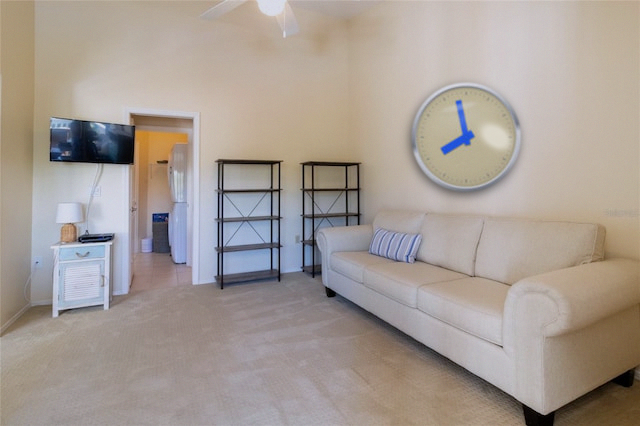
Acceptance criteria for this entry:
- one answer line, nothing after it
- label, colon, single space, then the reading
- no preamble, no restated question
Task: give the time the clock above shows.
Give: 7:58
